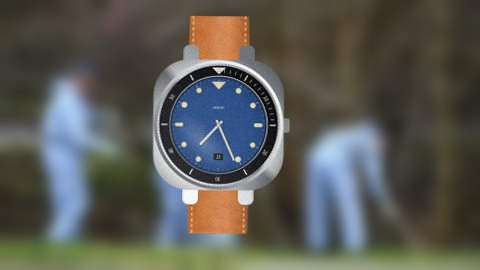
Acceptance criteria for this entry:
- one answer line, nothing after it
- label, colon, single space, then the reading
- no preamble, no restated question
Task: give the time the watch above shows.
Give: 7:26
